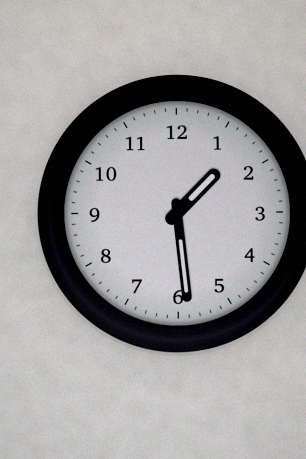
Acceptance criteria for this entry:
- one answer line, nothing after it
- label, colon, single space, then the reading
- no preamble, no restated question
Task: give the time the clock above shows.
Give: 1:29
